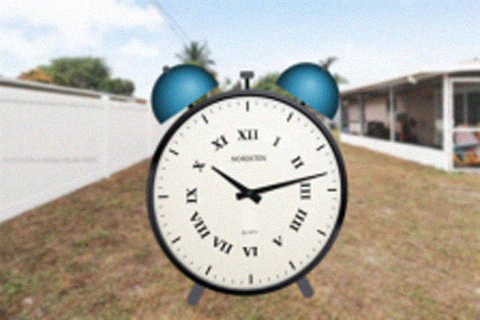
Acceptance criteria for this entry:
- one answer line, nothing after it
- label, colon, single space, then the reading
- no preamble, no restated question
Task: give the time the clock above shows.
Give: 10:13
